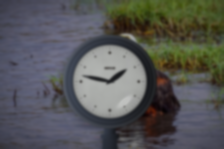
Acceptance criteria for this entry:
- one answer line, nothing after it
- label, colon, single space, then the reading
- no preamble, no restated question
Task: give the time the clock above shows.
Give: 1:47
